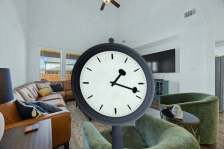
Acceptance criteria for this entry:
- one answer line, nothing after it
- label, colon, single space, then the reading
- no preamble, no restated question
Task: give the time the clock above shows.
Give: 1:18
